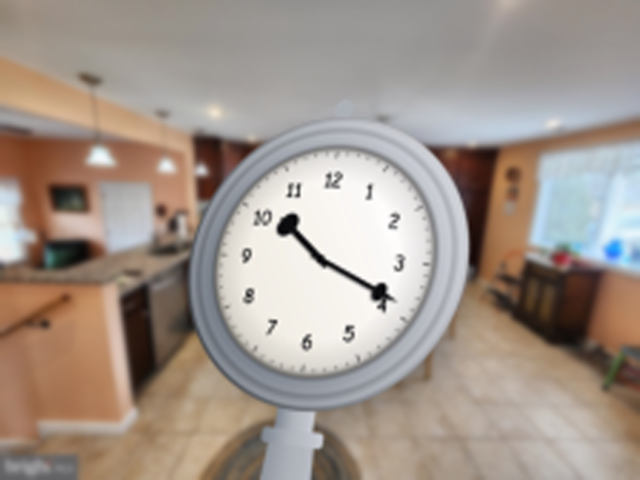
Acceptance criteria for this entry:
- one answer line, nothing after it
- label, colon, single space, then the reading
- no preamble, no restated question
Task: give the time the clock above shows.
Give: 10:19
